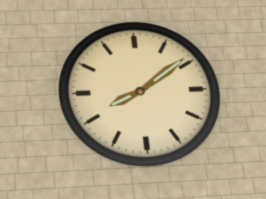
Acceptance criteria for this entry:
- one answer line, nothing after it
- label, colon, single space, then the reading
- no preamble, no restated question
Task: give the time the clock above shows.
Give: 8:09
